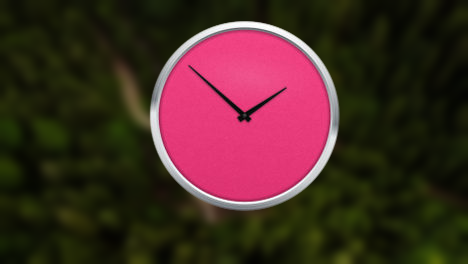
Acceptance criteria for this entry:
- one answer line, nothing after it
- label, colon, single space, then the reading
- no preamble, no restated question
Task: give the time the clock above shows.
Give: 1:52
